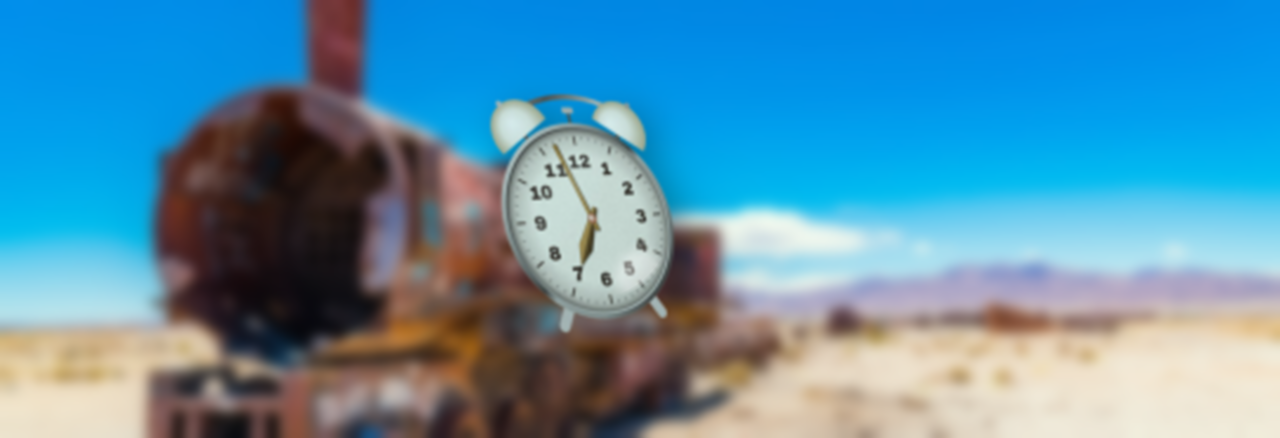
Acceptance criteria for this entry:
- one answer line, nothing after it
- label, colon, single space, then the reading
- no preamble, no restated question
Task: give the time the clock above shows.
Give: 6:57
